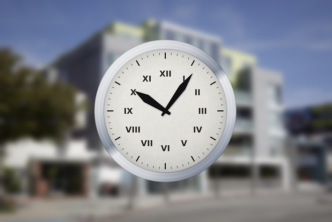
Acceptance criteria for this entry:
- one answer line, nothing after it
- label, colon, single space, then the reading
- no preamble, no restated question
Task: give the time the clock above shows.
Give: 10:06
